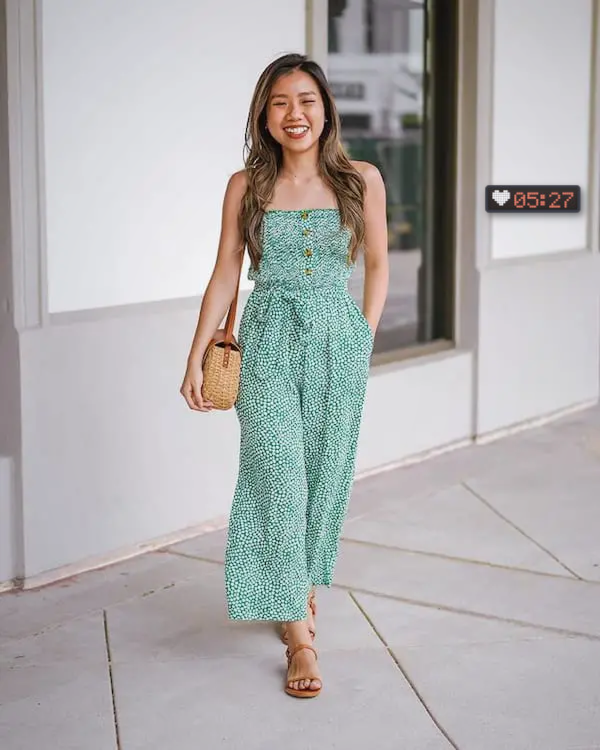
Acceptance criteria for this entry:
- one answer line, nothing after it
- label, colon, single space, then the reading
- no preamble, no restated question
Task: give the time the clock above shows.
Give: 5:27
